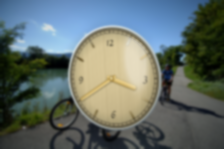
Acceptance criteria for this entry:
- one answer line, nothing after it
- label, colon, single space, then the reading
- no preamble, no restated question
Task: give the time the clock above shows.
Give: 3:40
